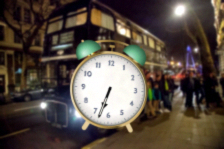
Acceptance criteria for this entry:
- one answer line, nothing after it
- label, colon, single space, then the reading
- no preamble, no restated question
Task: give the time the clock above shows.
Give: 6:33
